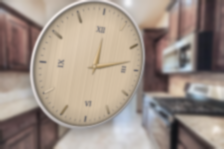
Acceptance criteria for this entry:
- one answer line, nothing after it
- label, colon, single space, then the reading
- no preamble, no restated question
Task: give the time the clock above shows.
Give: 12:13
